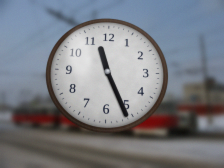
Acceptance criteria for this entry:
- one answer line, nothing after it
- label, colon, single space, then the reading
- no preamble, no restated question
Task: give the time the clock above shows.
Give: 11:26
